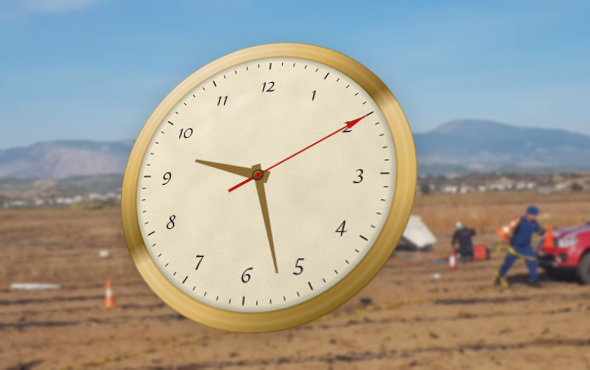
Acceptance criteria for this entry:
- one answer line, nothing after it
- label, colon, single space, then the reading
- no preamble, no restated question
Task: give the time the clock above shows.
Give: 9:27:10
